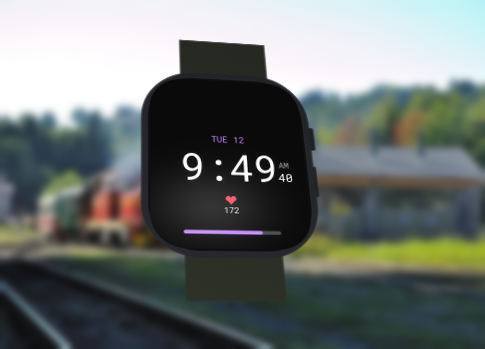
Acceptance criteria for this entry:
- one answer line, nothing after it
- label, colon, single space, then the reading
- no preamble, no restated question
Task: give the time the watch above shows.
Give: 9:49:40
